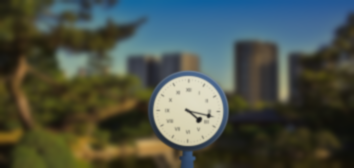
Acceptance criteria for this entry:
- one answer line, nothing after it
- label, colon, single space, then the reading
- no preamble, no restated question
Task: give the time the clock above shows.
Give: 4:17
